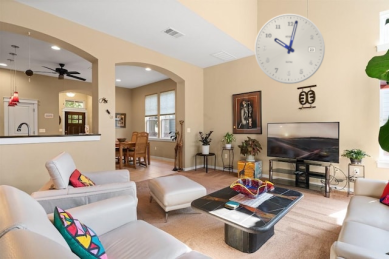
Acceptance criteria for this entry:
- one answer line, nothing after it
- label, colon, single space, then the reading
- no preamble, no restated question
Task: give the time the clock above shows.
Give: 10:02
